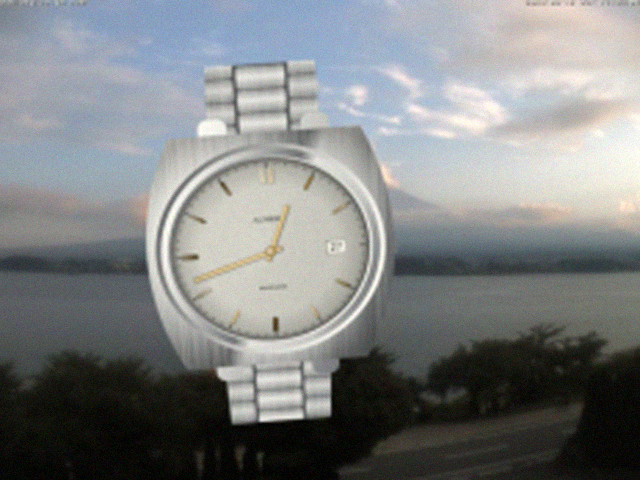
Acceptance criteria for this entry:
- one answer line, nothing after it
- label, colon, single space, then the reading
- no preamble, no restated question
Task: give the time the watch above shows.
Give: 12:42
